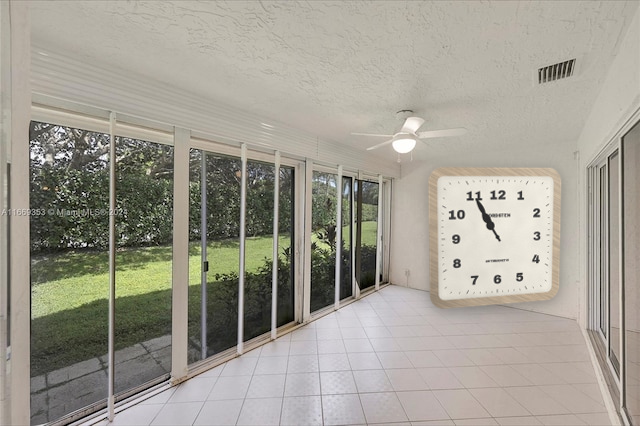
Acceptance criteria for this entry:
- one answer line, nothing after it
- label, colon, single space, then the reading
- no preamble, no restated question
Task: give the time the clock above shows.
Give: 10:55
